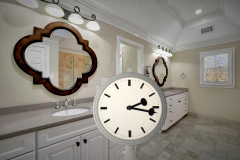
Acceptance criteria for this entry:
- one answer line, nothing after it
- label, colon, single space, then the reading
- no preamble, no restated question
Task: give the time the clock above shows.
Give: 2:17
